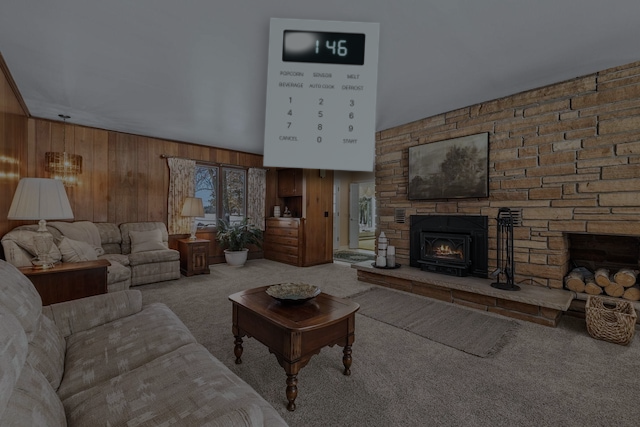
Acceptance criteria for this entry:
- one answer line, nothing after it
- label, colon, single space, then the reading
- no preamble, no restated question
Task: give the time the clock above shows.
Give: 1:46
